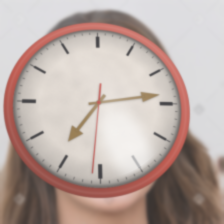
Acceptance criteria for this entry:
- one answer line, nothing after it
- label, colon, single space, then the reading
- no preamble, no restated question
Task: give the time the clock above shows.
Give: 7:13:31
